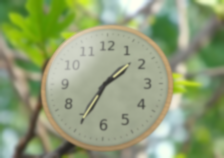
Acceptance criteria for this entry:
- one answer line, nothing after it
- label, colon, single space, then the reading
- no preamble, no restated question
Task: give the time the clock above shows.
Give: 1:35
